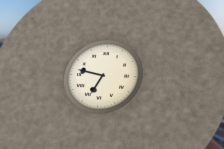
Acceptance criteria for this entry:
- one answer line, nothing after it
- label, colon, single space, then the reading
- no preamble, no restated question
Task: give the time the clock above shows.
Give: 6:47
